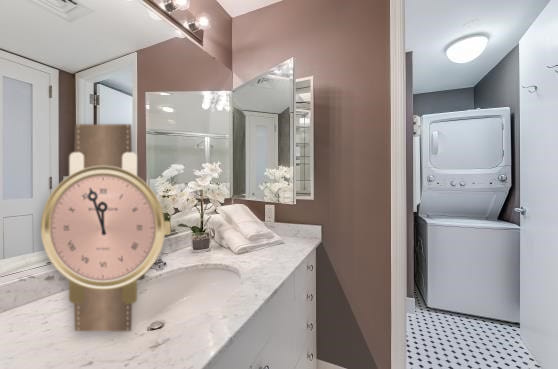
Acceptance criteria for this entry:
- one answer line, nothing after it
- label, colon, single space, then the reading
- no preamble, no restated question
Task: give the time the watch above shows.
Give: 11:57
